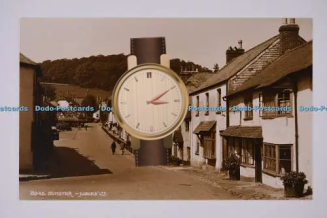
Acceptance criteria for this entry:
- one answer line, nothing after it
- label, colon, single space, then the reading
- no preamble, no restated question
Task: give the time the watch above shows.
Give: 3:10
